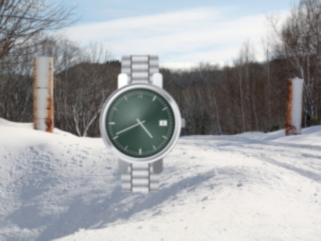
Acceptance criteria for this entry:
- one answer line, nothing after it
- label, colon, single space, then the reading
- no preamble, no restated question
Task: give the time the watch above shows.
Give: 4:41
